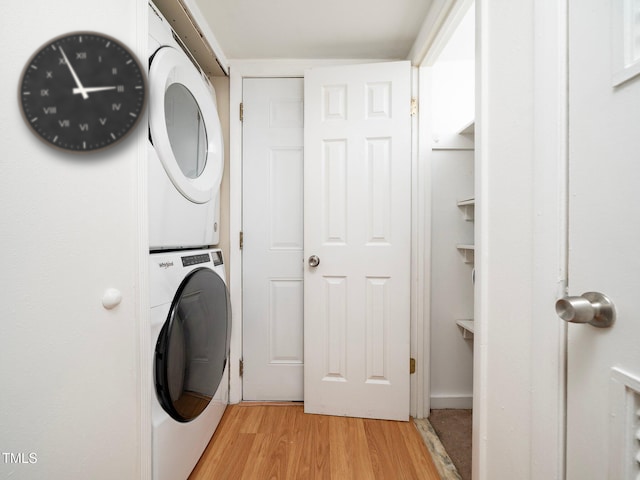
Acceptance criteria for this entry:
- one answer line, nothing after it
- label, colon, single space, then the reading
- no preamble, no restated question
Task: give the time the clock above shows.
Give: 2:56
